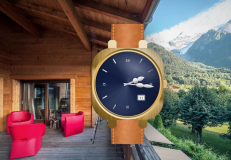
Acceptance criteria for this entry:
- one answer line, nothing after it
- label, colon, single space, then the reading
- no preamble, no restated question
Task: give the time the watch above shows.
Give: 2:16
